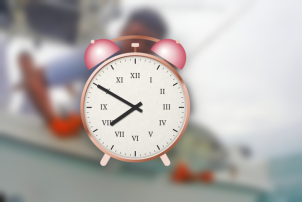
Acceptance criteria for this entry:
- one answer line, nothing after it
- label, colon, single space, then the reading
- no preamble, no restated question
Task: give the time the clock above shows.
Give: 7:50
